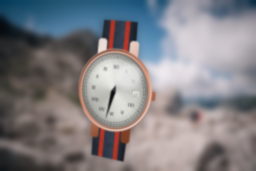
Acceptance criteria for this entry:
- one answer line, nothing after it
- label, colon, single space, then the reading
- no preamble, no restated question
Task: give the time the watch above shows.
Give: 6:32
